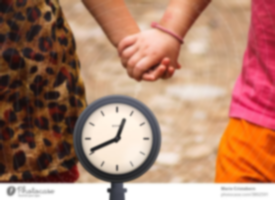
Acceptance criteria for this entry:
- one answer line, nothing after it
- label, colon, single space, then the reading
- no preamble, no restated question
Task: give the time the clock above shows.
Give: 12:41
